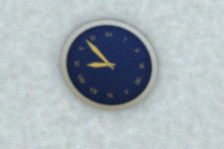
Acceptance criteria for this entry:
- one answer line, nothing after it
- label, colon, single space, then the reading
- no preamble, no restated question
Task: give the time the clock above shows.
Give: 8:53
